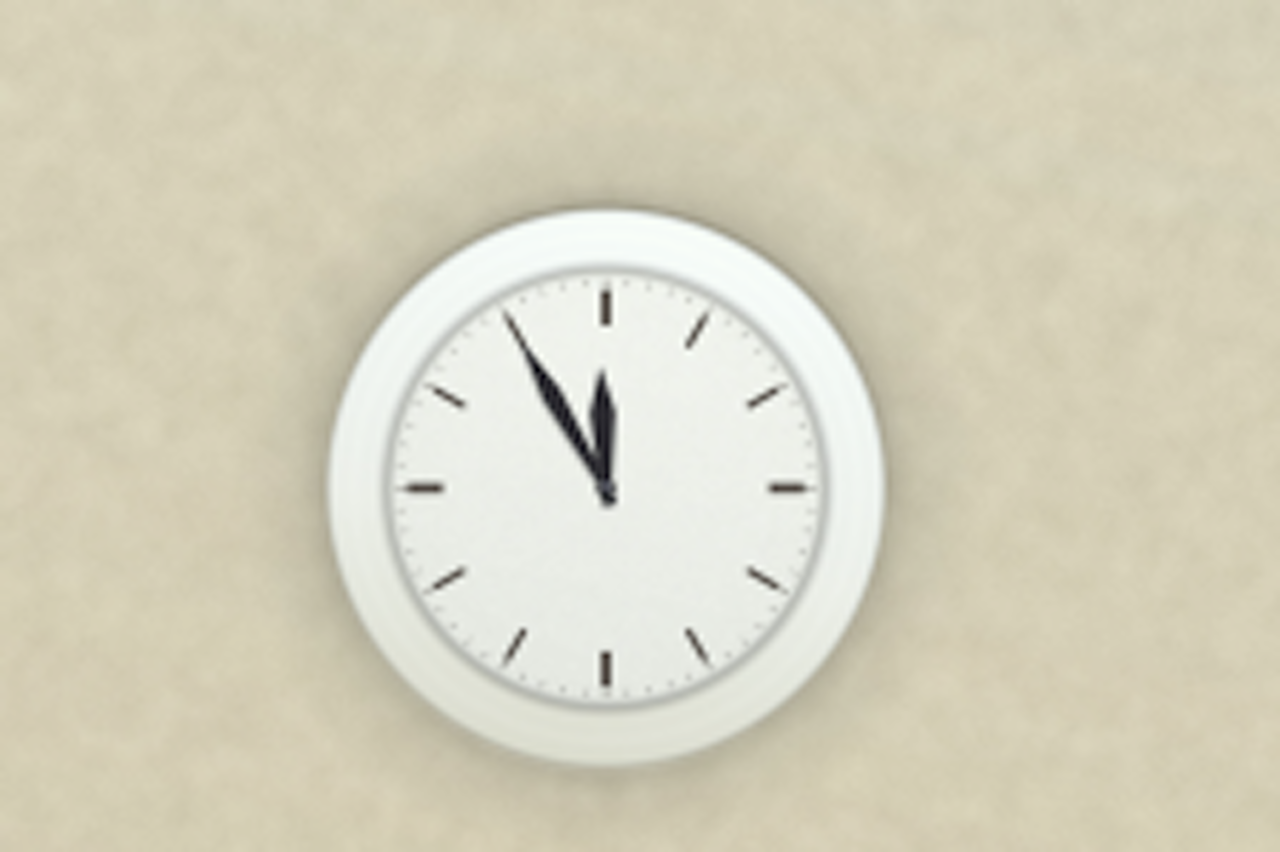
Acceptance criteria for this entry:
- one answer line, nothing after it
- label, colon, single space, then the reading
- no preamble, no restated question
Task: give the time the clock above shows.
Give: 11:55
